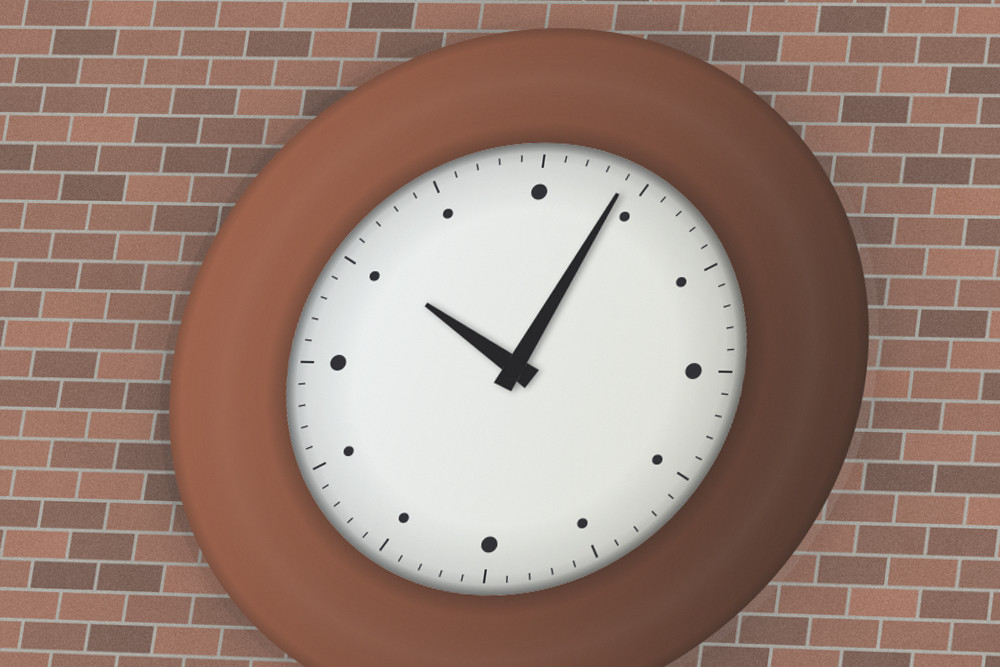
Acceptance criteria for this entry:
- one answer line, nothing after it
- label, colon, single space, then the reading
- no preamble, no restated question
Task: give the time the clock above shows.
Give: 10:04
